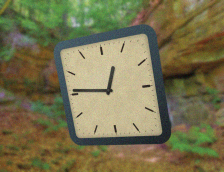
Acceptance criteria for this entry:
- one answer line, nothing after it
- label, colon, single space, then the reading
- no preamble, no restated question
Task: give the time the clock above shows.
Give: 12:46
